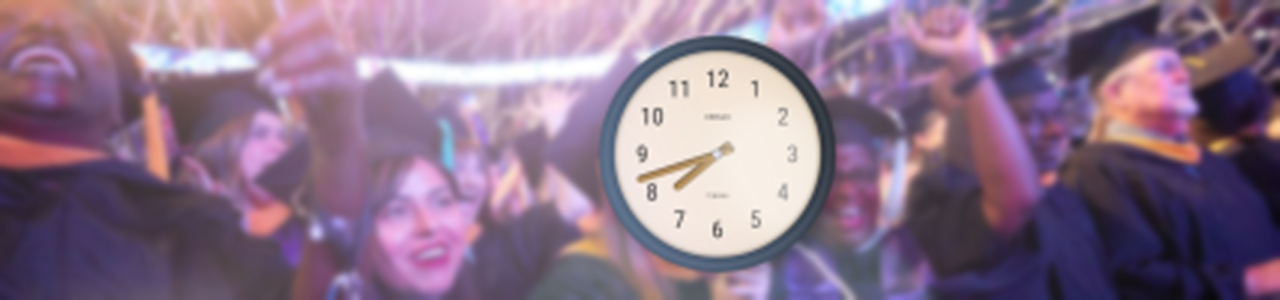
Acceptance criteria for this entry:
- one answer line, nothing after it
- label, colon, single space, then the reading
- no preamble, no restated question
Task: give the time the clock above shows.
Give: 7:42
